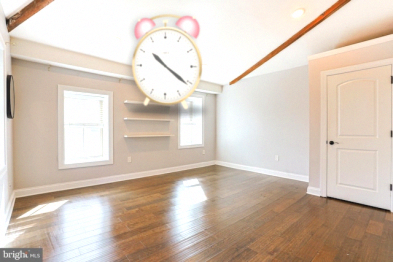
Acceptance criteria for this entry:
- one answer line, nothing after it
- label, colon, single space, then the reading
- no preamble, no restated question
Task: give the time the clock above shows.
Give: 10:21
